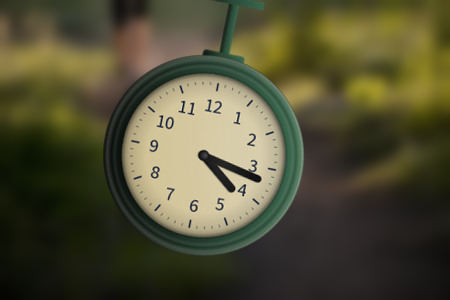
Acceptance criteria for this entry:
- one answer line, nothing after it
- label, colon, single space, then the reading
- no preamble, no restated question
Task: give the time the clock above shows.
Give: 4:17
